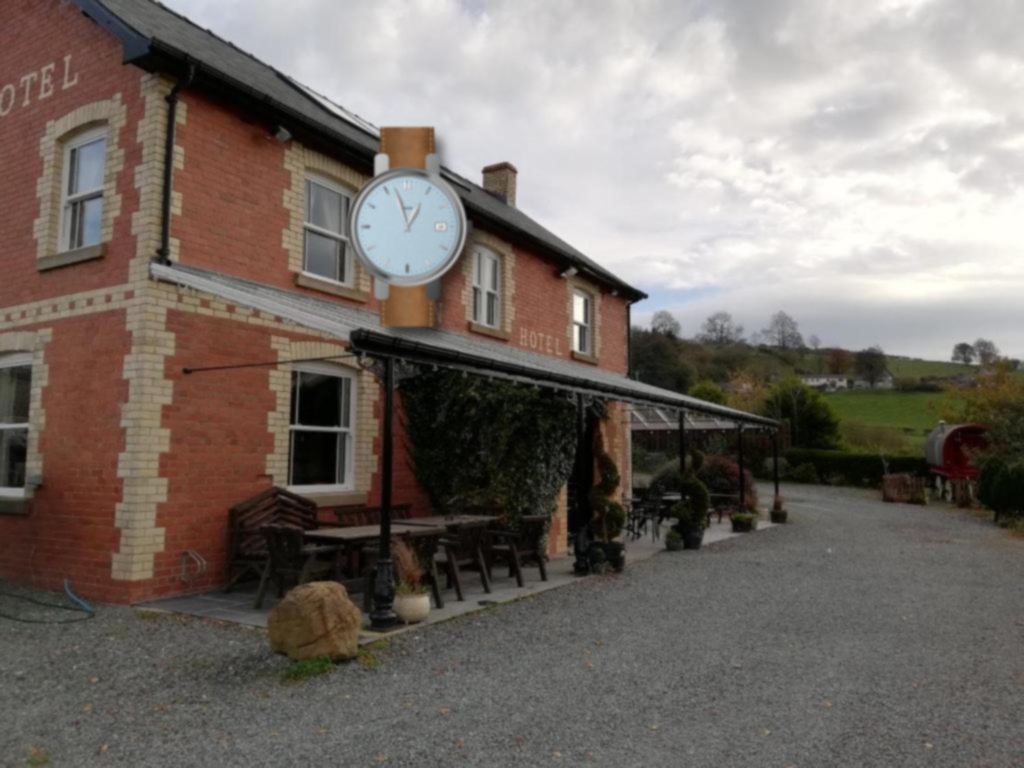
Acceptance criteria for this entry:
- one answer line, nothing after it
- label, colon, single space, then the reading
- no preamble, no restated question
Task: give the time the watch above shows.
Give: 12:57
